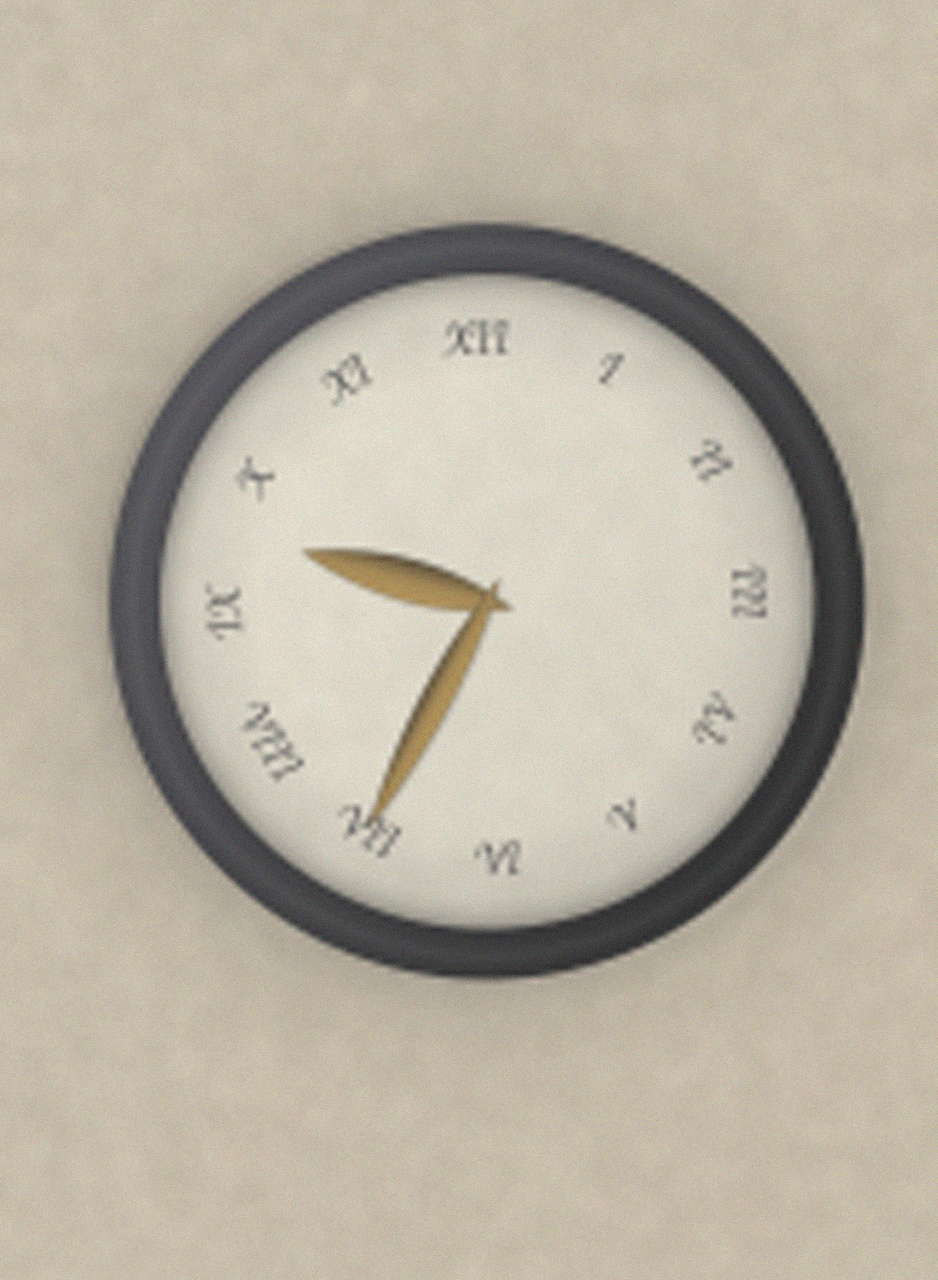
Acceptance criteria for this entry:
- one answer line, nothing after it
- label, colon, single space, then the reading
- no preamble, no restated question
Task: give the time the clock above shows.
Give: 9:35
